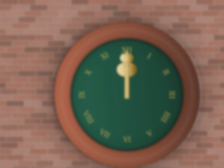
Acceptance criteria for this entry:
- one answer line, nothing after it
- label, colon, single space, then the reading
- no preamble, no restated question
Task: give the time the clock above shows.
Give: 12:00
